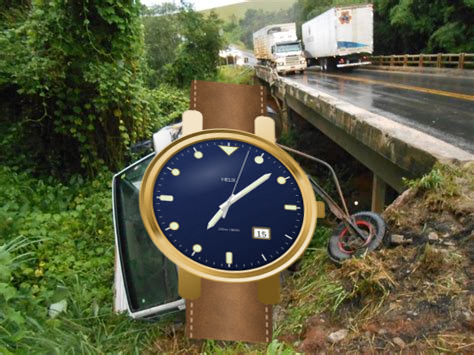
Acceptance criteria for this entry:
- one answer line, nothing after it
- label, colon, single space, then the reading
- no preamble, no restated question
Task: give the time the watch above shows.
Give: 7:08:03
